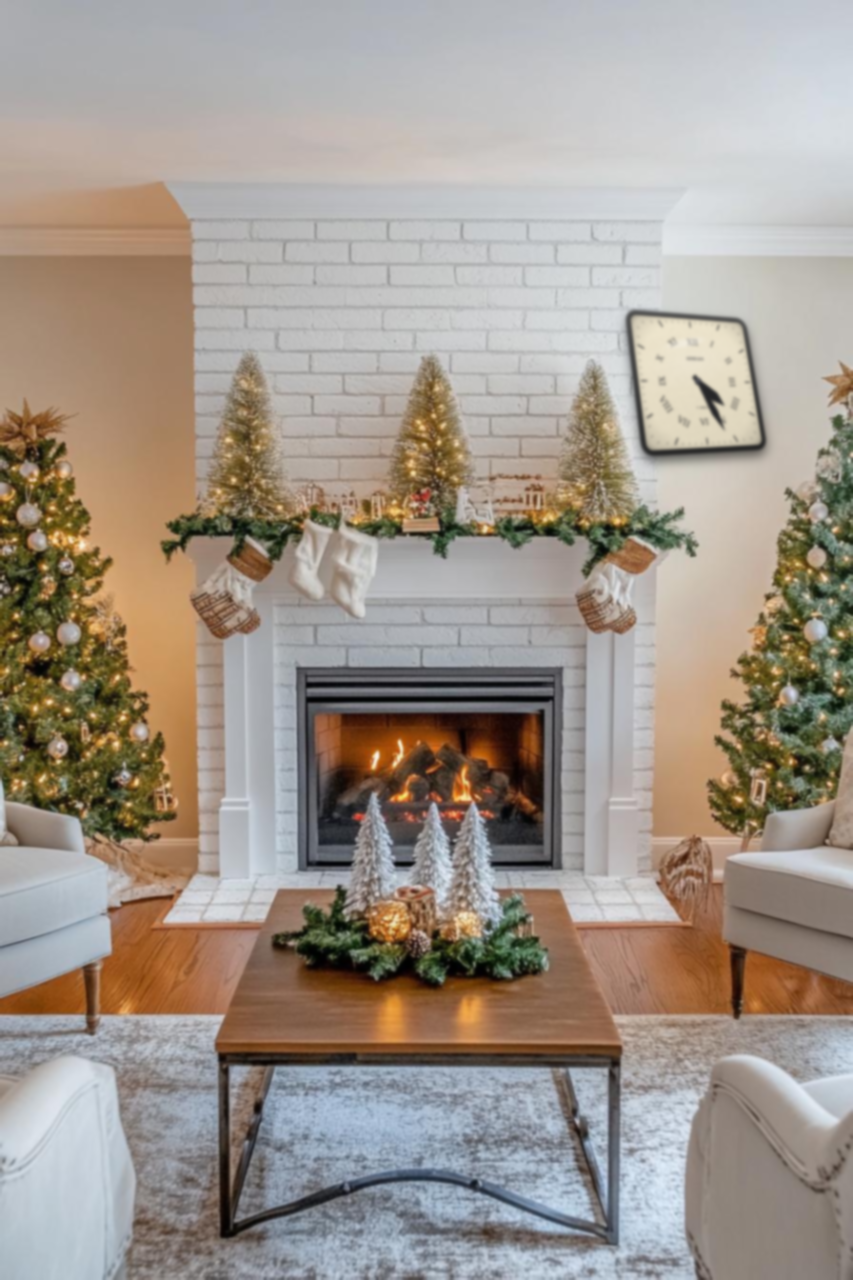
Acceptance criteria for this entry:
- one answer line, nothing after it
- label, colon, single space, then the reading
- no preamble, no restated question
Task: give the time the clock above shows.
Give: 4:26
